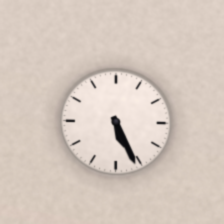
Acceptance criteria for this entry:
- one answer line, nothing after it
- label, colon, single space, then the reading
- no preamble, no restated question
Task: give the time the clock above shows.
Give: 5:26
